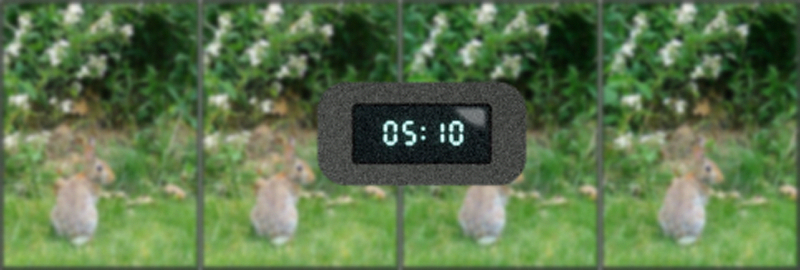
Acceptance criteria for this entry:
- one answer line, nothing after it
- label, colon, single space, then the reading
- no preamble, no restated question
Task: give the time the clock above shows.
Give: 5:10
